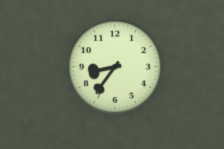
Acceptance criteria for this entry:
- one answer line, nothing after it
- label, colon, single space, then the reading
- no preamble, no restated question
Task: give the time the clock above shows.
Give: 8:36
